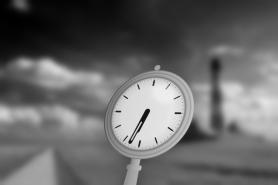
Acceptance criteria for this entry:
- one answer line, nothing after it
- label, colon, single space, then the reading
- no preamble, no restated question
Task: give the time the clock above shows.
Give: 6:33
